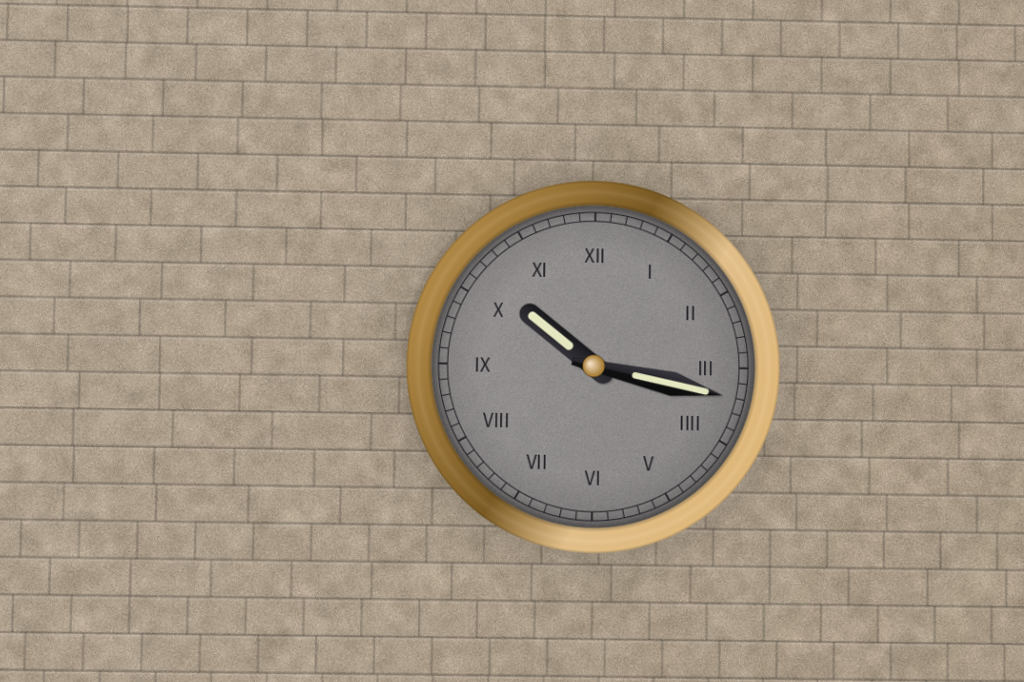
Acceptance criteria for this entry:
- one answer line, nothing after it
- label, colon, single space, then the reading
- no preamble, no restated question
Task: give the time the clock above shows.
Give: 10:17
